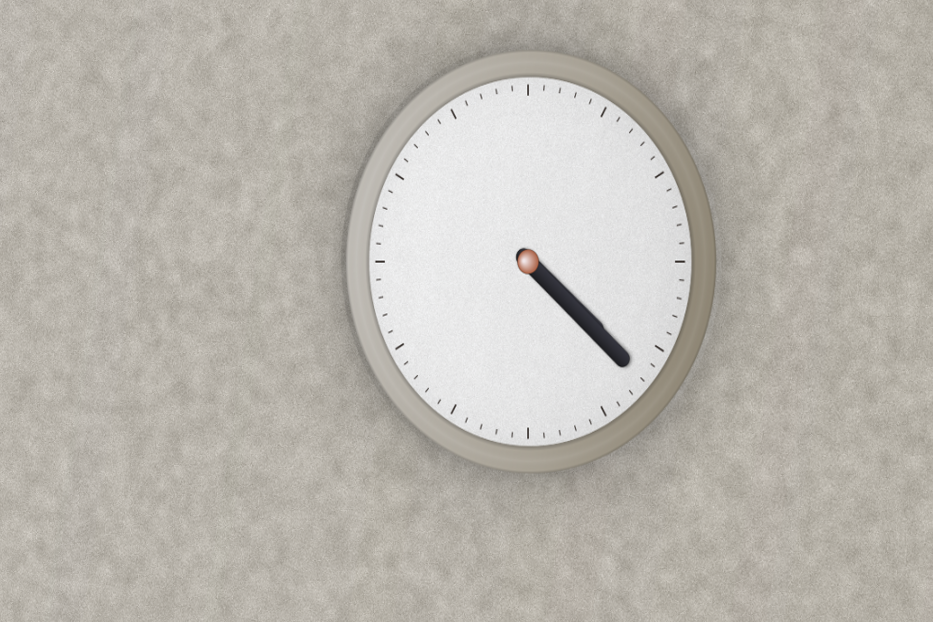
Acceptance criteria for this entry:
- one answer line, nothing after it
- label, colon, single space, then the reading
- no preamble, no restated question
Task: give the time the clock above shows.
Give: 4:22
